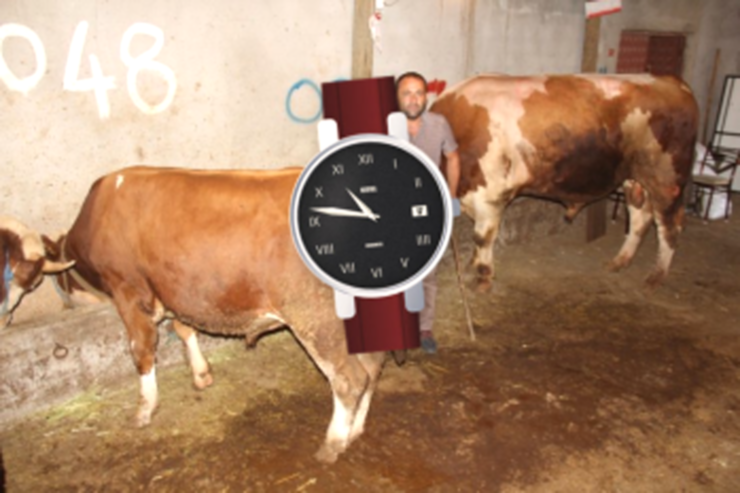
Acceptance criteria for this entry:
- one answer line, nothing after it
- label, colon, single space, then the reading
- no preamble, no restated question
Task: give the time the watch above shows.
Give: 10:47
